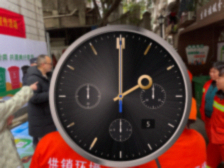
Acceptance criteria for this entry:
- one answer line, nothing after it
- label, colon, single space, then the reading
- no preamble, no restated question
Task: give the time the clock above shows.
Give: 2:00
